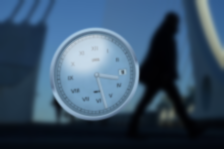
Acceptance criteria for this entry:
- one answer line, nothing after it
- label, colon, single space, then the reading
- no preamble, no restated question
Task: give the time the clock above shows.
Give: 3:28
